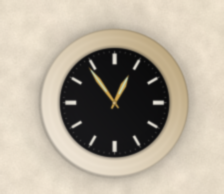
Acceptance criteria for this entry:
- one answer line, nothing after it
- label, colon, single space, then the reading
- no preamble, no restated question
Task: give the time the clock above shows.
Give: 12:54
